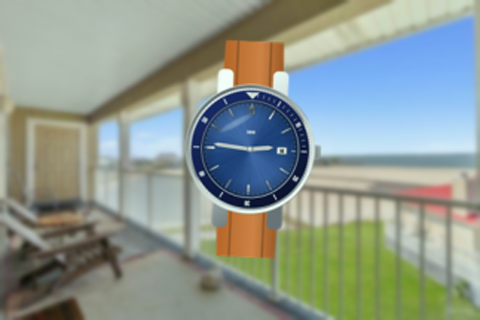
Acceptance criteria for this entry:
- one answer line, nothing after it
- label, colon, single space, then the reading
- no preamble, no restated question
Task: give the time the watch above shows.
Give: 2:46
